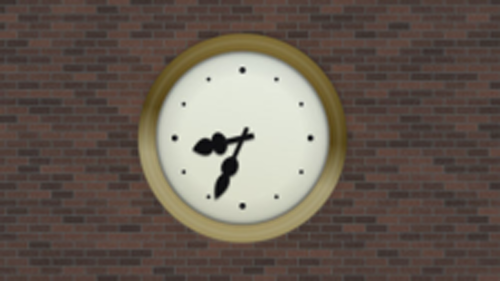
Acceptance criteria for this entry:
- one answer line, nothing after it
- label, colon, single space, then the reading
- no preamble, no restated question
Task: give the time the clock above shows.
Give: 8:34
